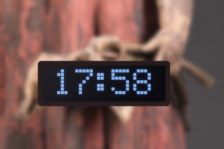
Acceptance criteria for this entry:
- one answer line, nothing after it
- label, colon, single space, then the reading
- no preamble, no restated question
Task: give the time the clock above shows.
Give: 17:58
